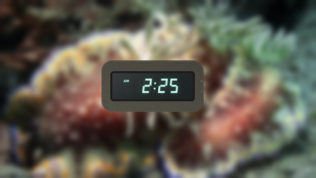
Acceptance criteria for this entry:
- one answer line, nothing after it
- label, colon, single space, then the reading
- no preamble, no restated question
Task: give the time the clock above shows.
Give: 2:25
